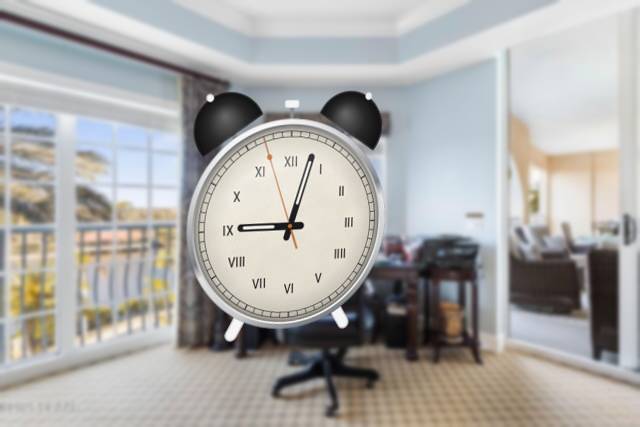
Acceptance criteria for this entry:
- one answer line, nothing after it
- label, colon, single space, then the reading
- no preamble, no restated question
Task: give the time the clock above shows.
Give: 9:02:57
